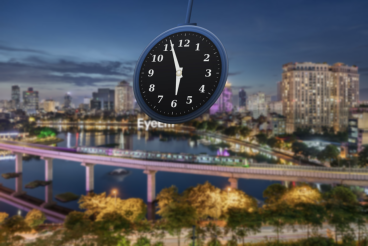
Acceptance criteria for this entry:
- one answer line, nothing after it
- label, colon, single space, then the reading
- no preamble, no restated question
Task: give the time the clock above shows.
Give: 5:56
